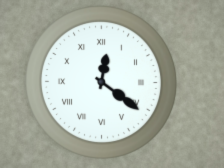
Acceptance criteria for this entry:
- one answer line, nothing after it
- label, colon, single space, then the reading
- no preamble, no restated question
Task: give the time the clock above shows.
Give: 12:21
